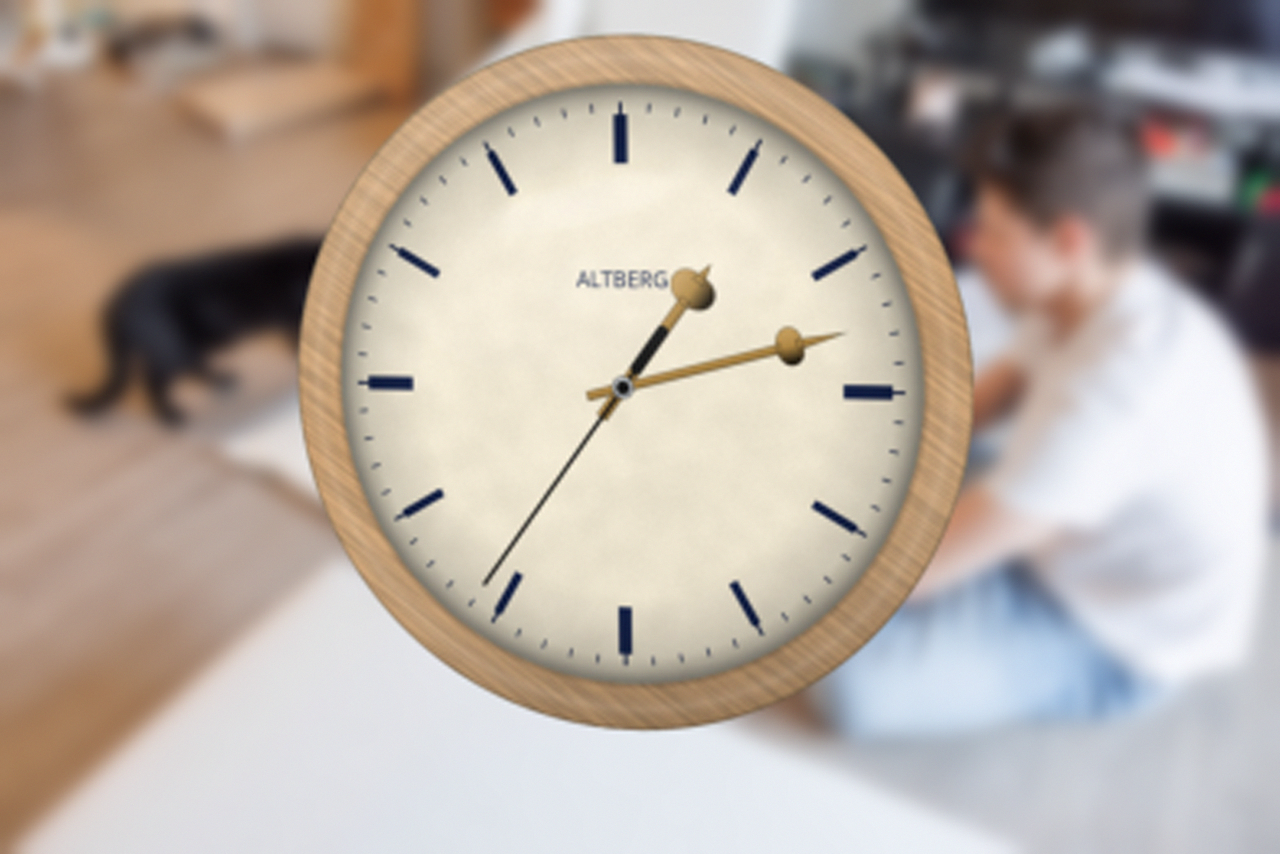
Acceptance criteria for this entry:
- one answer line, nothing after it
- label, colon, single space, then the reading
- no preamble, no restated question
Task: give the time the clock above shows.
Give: 1:12:36
